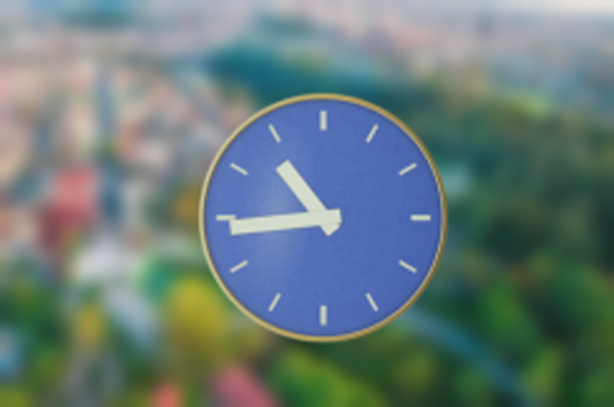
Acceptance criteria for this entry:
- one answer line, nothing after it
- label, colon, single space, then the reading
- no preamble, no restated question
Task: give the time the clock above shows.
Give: 10:44
